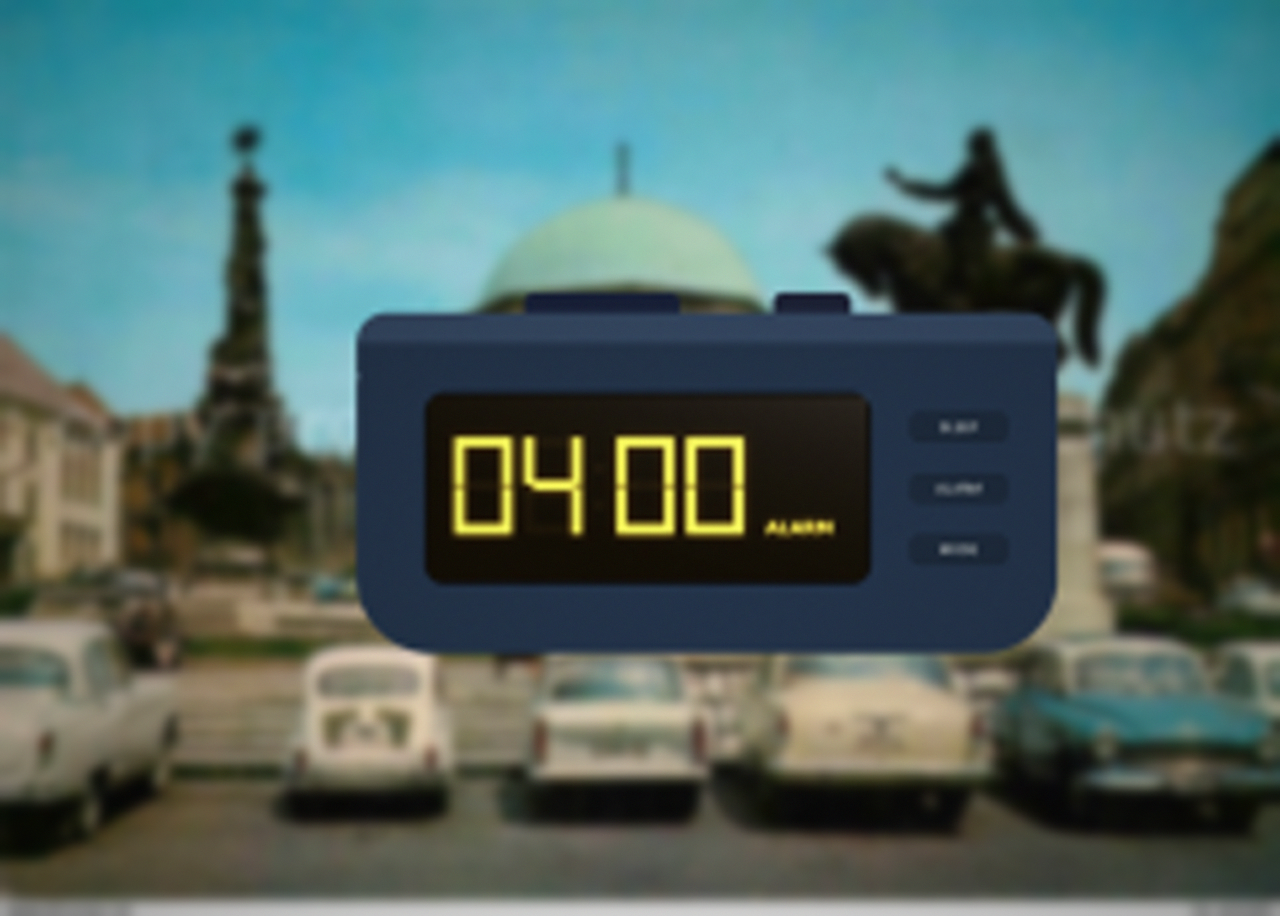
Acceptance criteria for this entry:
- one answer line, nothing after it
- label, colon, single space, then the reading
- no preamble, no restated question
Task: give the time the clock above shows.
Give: 4:00
